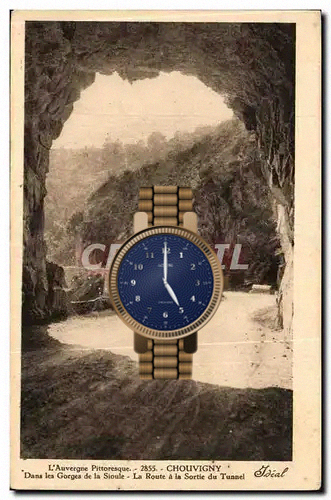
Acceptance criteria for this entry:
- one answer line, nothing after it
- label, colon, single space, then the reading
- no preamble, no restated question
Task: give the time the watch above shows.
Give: 5:00
